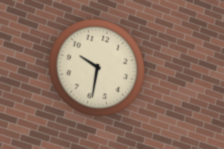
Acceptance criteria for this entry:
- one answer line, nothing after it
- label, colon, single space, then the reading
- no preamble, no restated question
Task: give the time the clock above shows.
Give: 9:29
